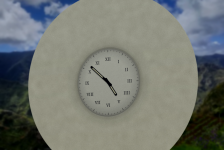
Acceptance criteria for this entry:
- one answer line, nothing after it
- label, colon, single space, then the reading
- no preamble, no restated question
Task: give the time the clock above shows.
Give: 4:52
